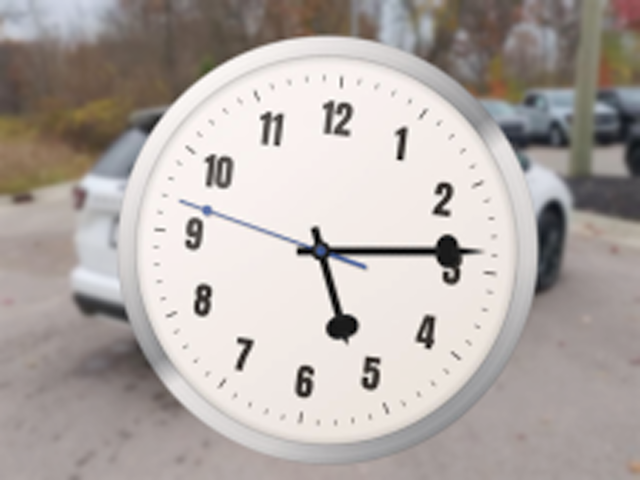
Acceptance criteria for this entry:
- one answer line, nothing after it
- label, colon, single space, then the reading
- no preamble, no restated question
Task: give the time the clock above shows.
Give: 5:13:47
